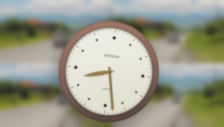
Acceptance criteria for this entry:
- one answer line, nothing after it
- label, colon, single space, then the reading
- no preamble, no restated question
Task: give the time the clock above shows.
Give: 8:28
